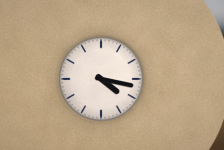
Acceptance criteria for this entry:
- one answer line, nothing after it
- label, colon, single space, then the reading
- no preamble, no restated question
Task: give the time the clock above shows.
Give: 4:17
